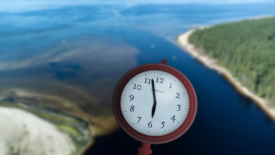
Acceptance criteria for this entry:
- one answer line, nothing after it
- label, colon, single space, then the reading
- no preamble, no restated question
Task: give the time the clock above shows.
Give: 5:57
